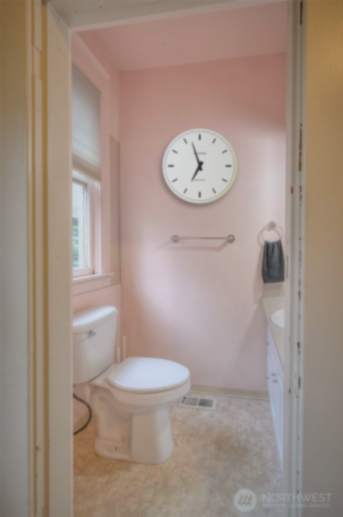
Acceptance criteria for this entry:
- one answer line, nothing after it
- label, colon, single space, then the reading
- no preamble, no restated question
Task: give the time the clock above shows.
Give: 6:57
